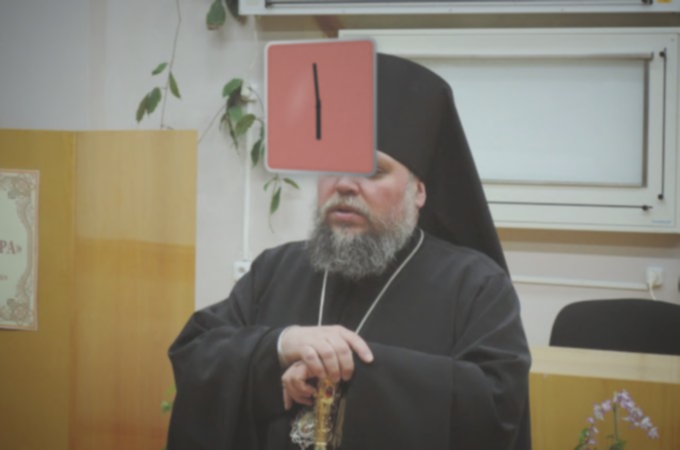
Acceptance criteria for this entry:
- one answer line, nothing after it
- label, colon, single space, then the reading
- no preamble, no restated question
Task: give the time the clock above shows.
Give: 5:59
